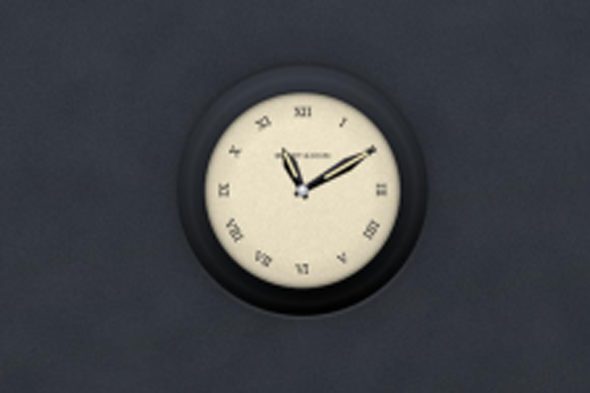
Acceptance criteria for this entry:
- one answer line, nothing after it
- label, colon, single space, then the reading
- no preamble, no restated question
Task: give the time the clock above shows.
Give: 11:10
